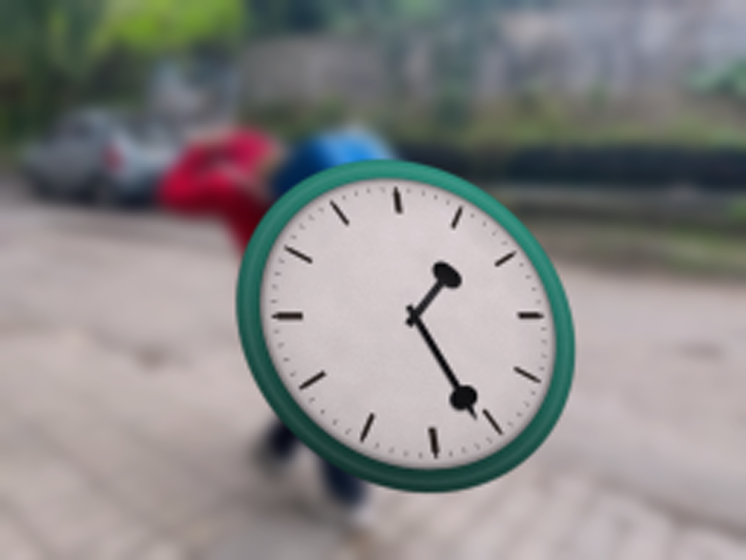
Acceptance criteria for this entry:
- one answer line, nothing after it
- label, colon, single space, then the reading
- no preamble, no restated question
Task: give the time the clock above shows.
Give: 1:26
